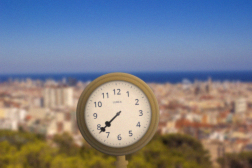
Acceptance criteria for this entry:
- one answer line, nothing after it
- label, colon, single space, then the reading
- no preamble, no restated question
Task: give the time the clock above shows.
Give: 7:38
